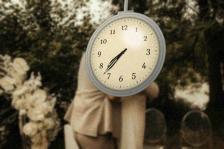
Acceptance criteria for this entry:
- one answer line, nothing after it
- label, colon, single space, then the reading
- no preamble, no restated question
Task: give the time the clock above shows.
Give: 7:37
